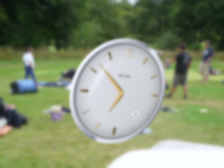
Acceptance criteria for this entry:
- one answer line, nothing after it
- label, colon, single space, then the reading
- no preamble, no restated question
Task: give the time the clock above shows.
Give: 6:52
